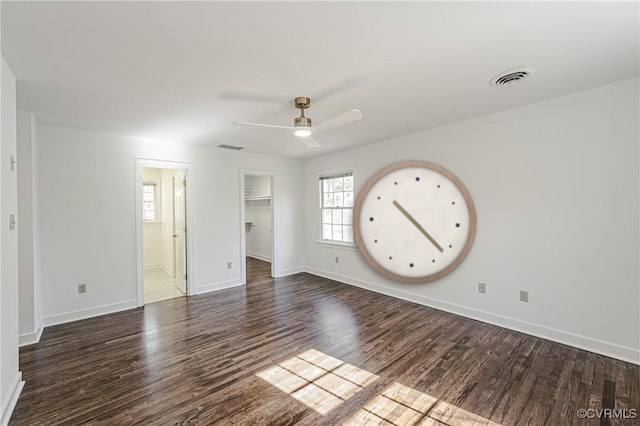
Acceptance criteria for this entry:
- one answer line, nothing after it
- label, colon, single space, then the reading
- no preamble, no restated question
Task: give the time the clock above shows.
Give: 10:22
